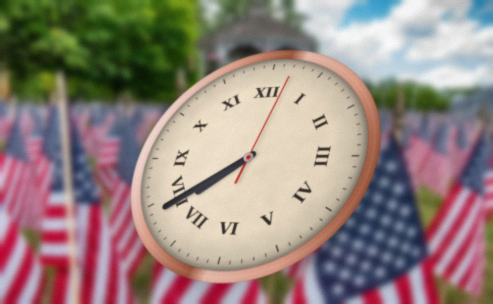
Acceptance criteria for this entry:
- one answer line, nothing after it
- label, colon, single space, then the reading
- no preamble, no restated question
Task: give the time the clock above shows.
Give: 7:39:02
